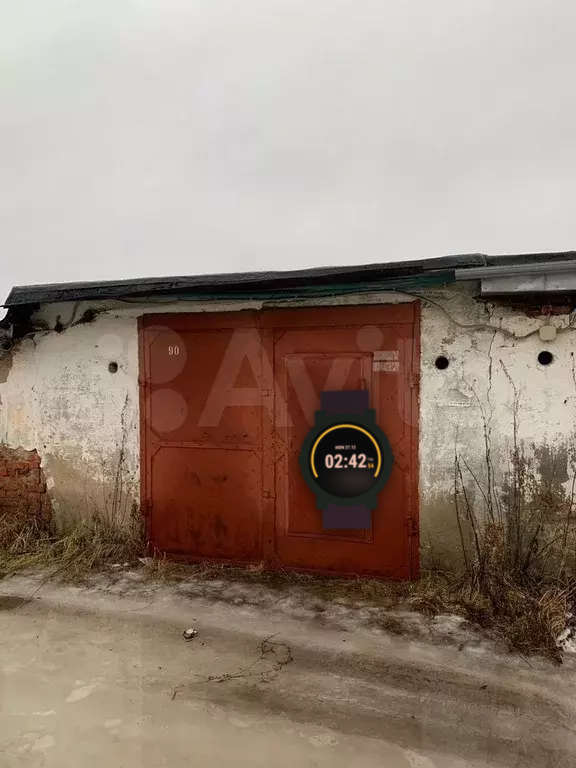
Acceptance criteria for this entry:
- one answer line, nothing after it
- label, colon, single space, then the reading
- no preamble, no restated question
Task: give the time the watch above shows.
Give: 2:42
